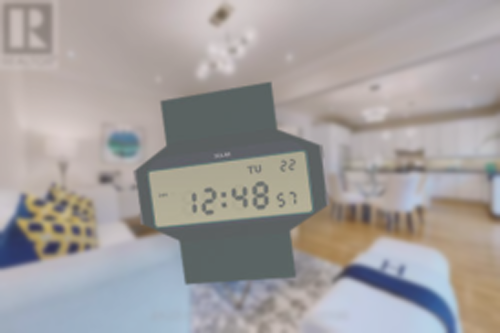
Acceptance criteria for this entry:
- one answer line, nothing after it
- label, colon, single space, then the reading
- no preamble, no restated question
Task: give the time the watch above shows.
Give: 12:48:57
